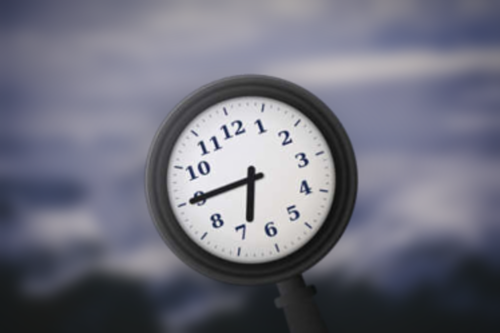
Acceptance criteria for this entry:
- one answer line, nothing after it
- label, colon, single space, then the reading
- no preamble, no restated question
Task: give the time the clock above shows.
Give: 6:45
